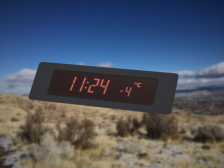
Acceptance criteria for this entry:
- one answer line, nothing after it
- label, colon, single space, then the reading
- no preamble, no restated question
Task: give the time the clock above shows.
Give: 11:24
